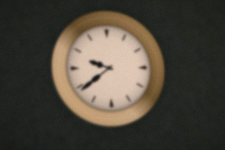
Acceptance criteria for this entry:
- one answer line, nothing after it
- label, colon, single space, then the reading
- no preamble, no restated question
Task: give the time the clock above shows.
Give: 9:39
